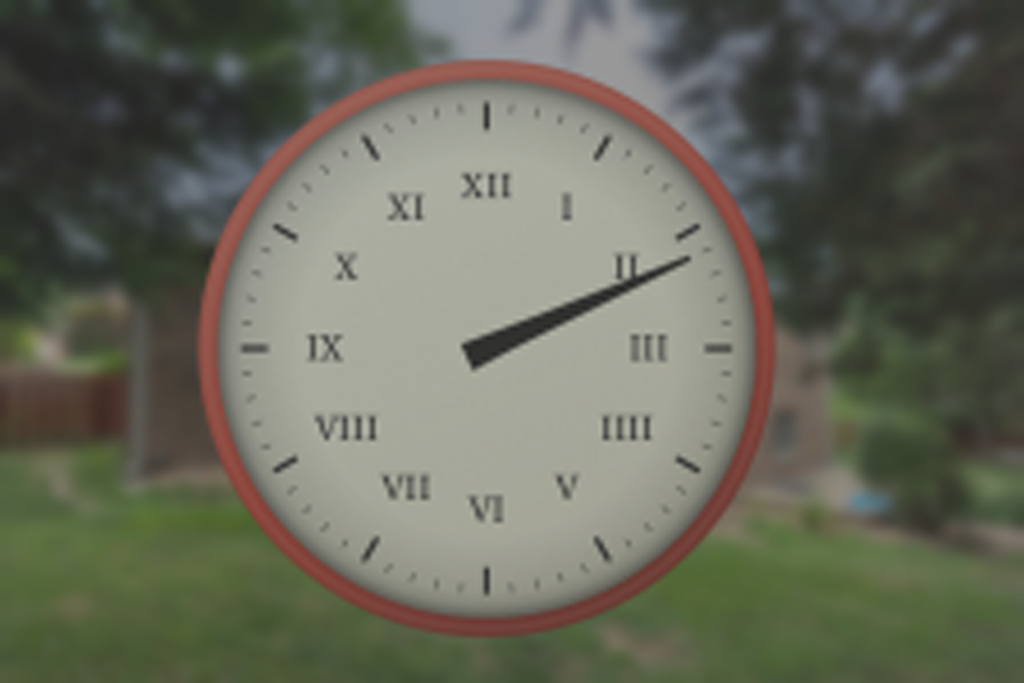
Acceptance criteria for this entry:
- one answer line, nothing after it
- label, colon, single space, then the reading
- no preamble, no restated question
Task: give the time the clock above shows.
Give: 2:11
